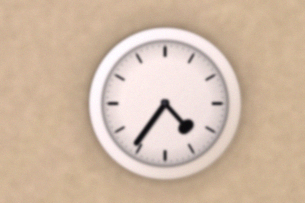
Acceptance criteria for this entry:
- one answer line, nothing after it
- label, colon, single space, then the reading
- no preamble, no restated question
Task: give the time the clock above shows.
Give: 4:36
